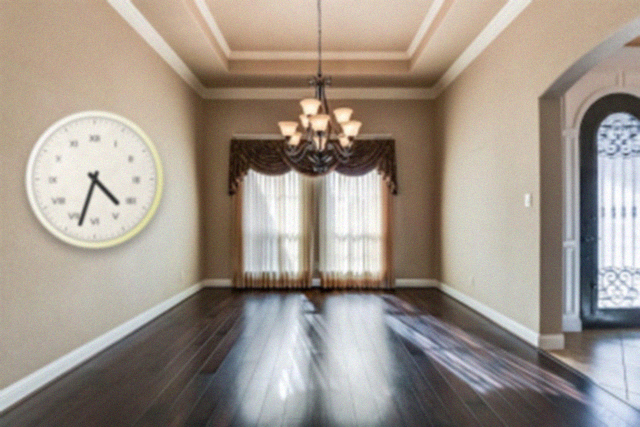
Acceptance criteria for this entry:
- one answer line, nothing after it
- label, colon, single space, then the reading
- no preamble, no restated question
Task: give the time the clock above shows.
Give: 4:33
